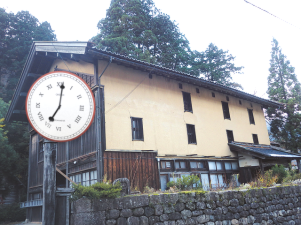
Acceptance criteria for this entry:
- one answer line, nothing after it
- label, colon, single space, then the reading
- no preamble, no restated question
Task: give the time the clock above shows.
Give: 7:01
